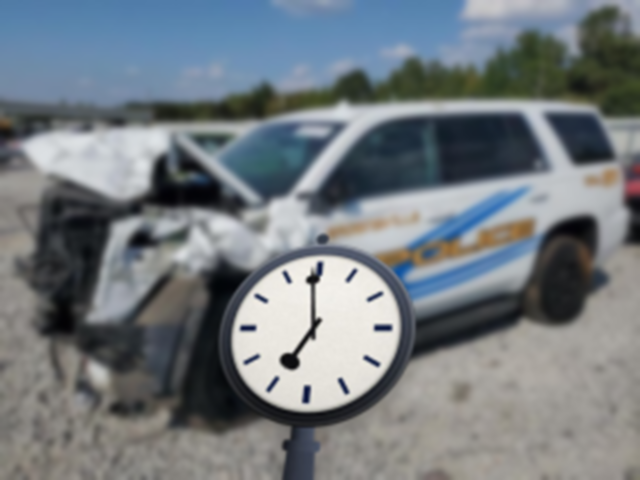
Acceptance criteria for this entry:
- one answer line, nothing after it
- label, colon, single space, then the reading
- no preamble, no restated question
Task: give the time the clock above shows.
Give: 6:59
